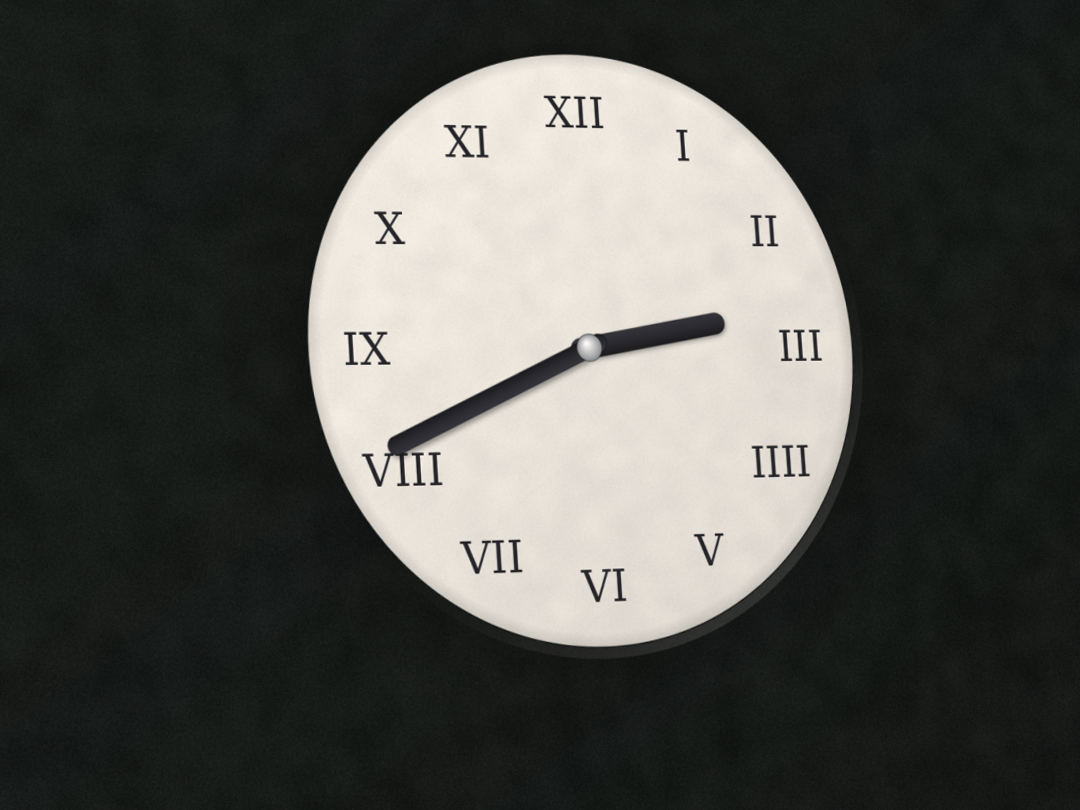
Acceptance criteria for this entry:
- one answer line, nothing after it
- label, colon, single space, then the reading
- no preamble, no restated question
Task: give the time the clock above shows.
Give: 2:41
